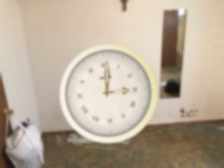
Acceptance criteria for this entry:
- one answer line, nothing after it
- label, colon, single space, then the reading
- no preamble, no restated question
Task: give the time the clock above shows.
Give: 3:01
